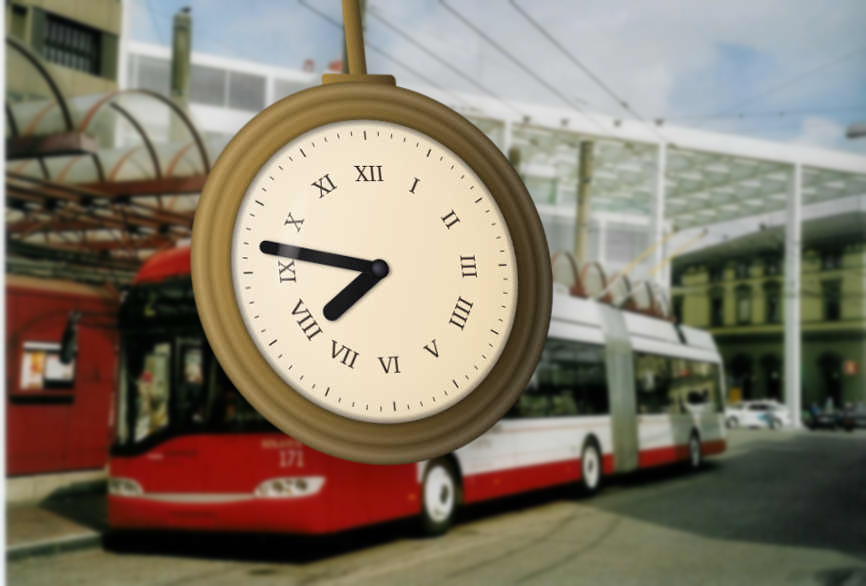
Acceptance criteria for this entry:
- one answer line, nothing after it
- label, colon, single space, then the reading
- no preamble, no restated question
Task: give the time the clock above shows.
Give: 7:47
